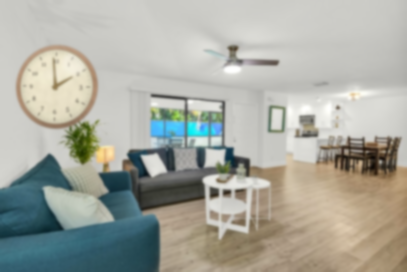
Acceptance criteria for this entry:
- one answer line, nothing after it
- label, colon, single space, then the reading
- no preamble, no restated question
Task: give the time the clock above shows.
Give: 1:59
